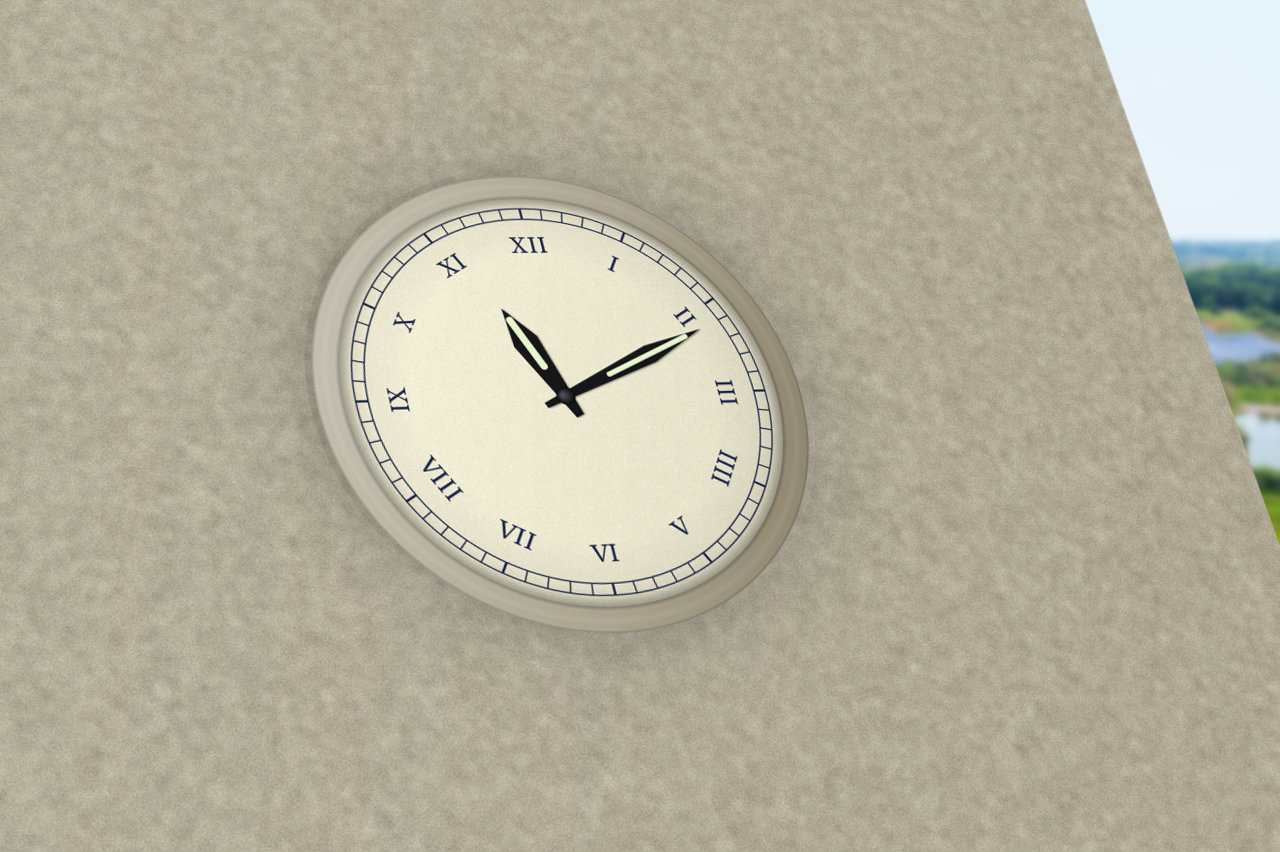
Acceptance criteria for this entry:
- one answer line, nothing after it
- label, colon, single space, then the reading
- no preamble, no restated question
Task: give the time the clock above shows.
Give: 11:11
